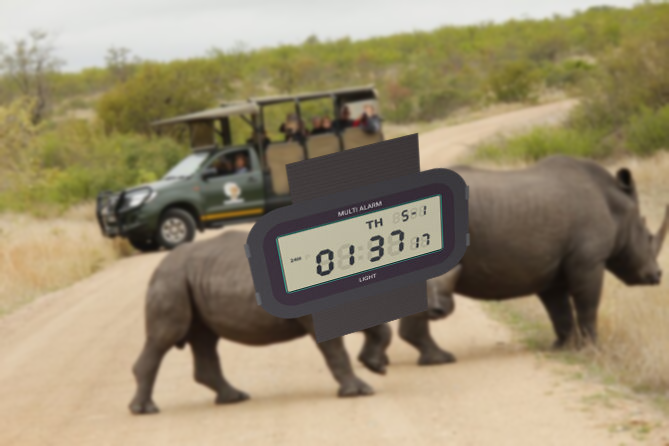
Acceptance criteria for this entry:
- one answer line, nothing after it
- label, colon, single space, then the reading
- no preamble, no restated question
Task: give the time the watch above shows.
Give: 1:37:17
